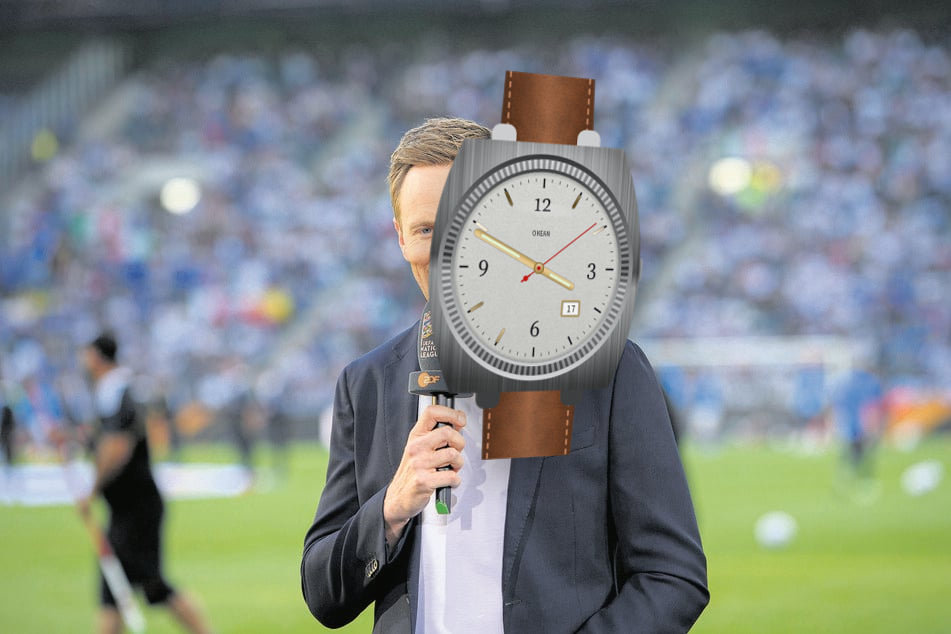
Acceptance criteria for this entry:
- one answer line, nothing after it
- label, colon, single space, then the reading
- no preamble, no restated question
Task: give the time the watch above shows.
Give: 3:49:09
